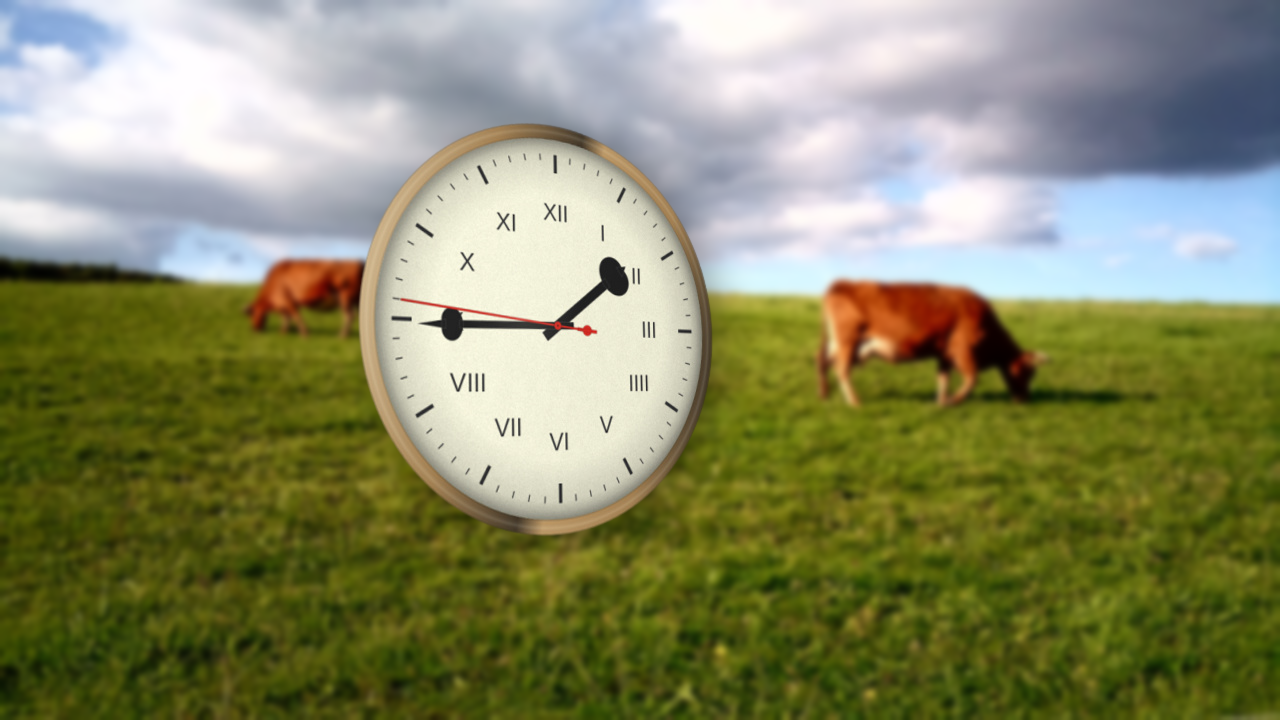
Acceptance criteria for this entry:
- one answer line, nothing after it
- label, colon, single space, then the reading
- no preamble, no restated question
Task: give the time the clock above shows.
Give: 1:44:46
